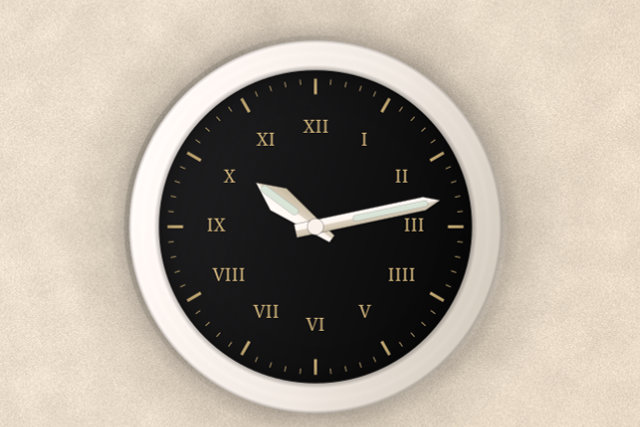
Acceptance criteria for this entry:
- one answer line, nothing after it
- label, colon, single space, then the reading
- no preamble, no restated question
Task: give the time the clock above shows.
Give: 10:13
